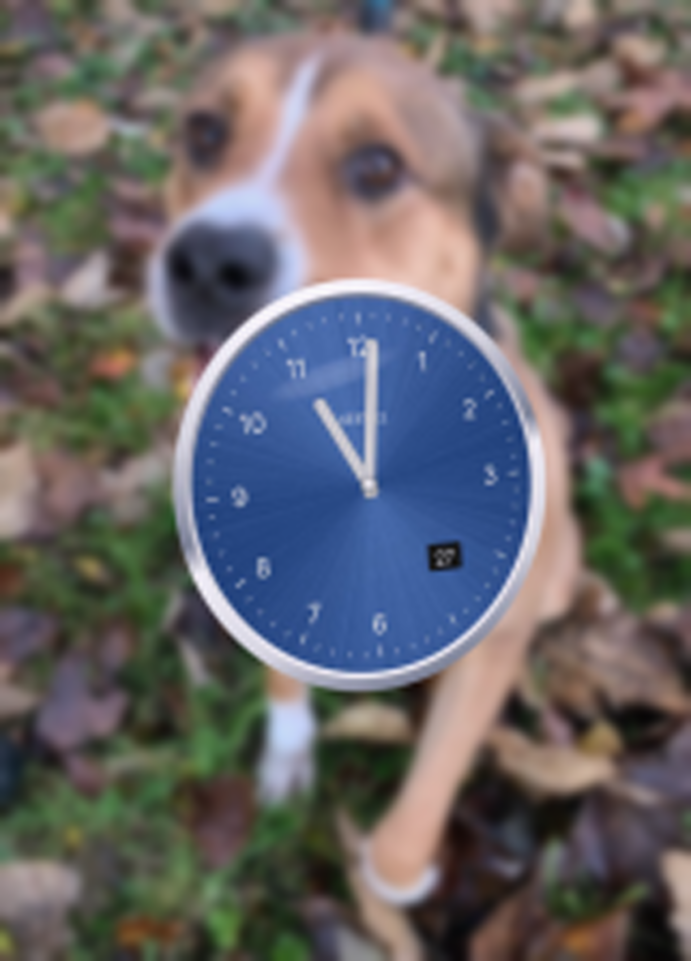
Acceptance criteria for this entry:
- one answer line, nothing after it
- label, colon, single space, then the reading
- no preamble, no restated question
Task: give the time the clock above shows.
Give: 11:01
